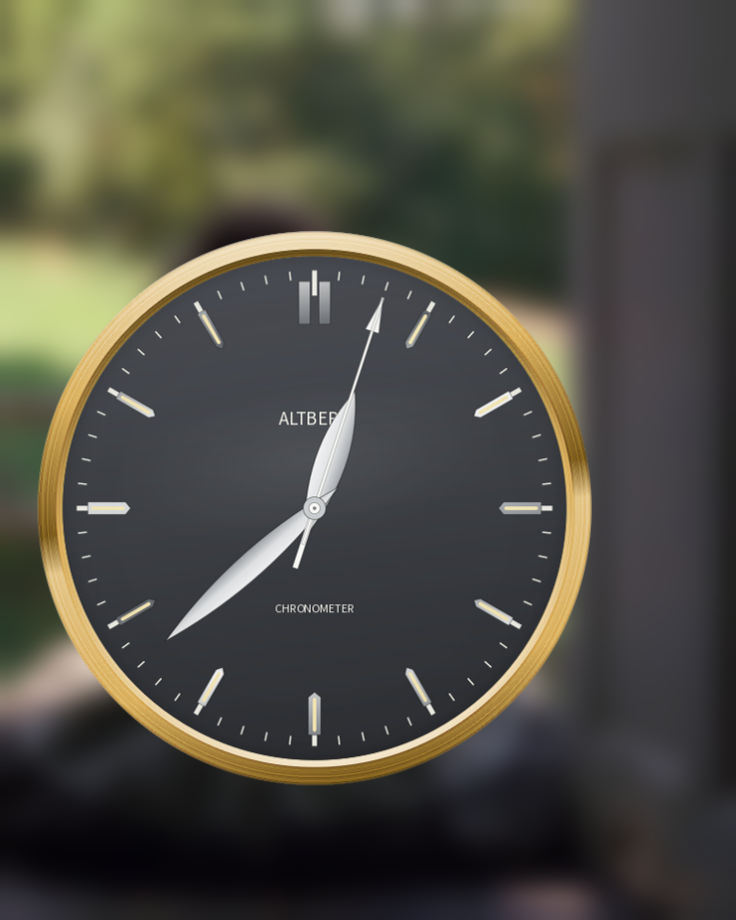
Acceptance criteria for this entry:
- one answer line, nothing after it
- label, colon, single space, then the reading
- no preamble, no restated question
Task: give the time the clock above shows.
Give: 12:38:03
